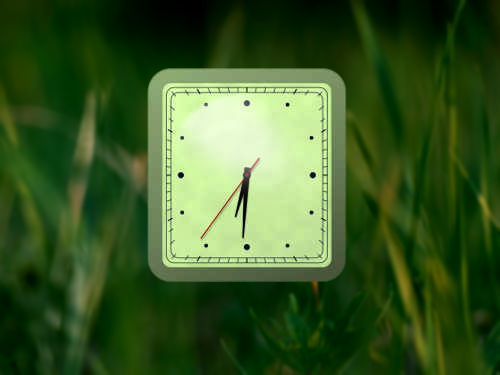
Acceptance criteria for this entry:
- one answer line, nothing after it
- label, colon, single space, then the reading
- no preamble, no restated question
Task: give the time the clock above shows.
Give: 6:30:36
